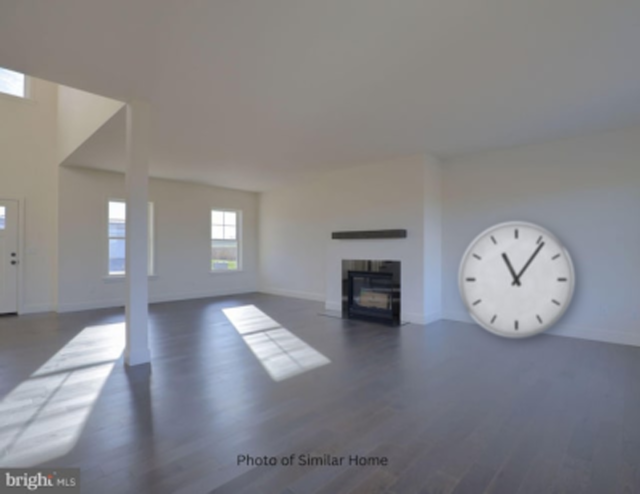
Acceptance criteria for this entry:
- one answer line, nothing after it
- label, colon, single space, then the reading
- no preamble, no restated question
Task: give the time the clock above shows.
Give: 11:06
